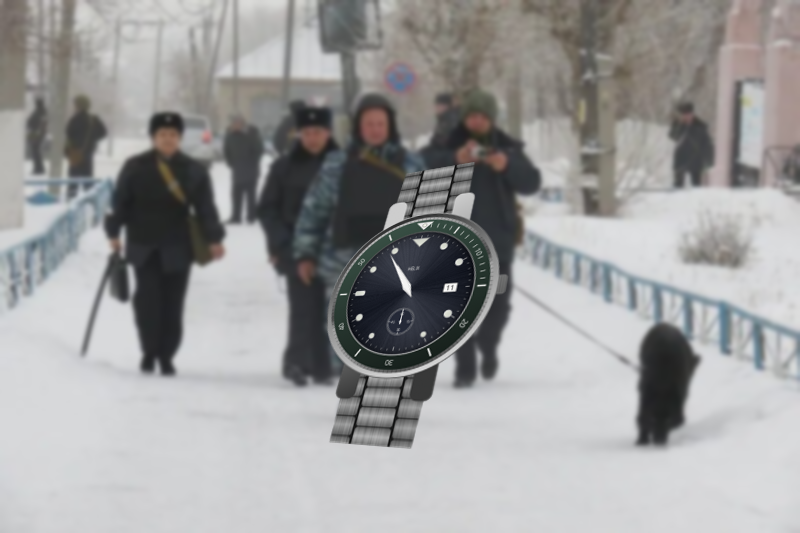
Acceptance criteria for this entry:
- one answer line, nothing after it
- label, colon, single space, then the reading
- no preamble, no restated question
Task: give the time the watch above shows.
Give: 10:54
